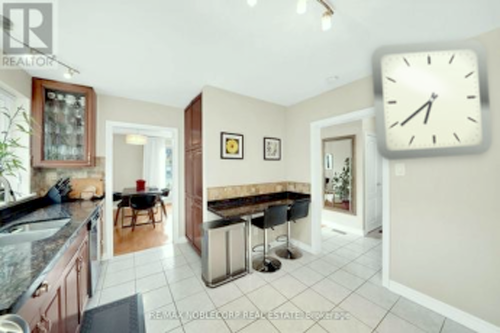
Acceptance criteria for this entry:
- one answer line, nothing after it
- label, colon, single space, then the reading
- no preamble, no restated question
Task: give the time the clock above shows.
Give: 6:39
